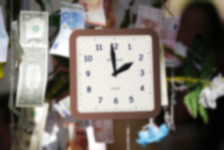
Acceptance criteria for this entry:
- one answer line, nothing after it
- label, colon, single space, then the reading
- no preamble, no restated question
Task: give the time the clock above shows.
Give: 1:59
